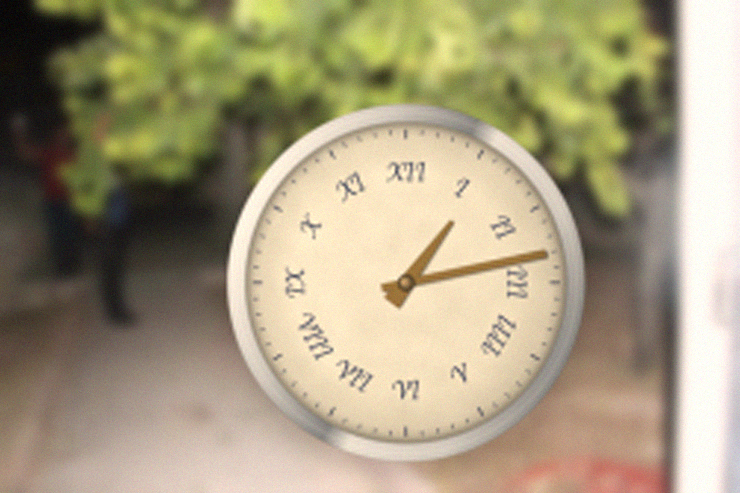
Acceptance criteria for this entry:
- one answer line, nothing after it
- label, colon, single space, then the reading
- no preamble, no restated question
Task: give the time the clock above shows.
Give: 1:13
